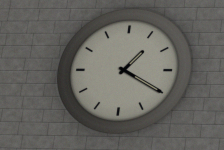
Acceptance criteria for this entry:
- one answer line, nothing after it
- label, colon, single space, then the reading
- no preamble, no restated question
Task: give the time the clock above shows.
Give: 1:20
